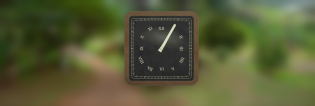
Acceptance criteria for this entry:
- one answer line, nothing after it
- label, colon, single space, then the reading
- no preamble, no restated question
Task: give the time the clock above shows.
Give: 1:05
